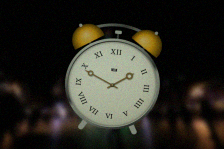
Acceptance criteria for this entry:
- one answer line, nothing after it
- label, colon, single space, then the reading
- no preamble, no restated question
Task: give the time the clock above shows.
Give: 1:49
